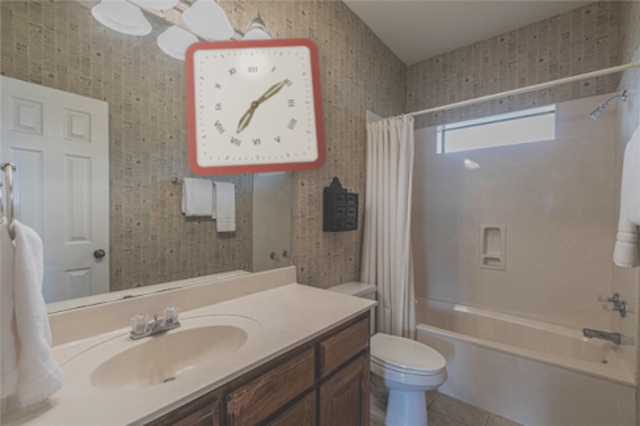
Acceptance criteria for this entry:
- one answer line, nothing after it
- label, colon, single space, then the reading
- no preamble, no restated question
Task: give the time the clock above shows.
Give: 7:09
